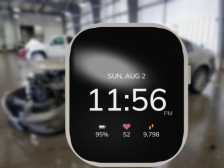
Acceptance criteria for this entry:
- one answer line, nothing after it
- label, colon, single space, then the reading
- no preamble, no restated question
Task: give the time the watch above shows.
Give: 11:56
